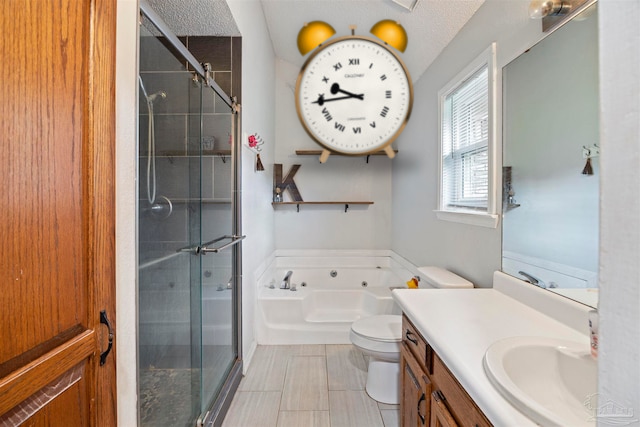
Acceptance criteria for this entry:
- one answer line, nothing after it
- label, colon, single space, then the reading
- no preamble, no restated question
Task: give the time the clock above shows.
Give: 9:44
